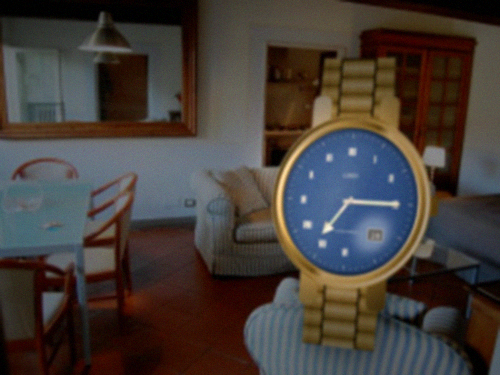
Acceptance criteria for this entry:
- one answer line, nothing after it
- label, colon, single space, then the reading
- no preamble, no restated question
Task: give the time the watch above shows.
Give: 7:15
